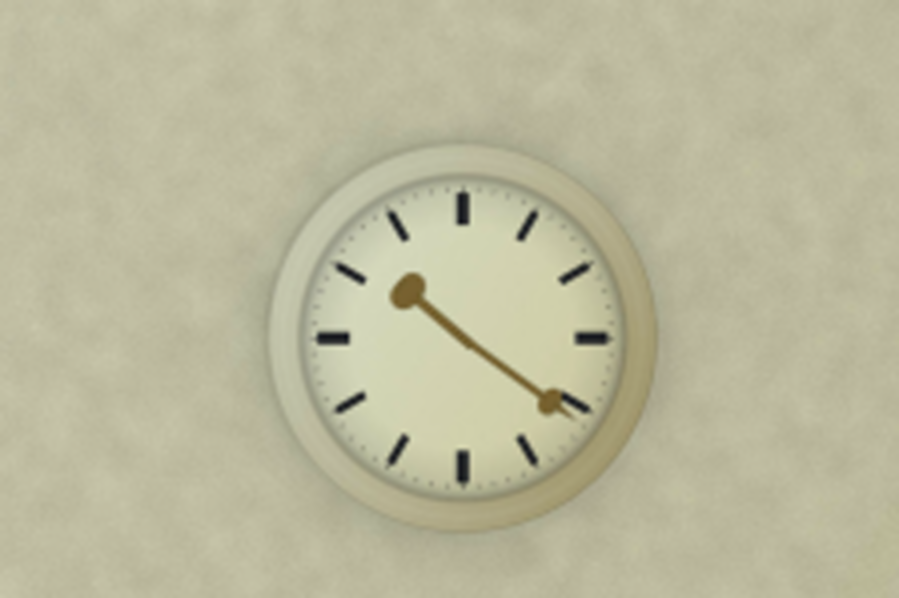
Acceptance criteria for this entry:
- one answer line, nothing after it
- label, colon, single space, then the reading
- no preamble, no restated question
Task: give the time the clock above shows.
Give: 10:21
